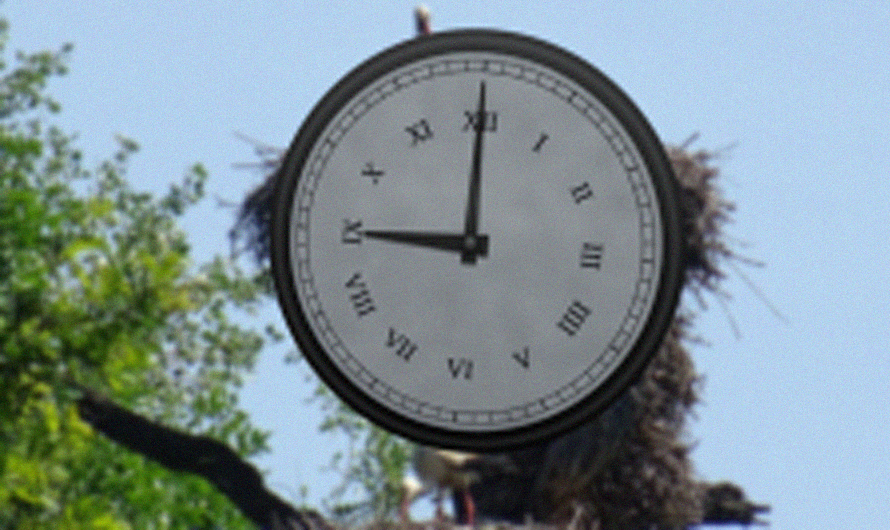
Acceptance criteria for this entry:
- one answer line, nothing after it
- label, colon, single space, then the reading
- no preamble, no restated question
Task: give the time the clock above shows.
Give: 9:00
